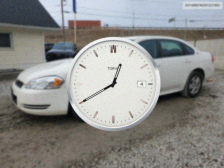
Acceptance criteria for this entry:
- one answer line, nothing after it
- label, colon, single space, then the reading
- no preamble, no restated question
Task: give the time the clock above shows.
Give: 12:40
